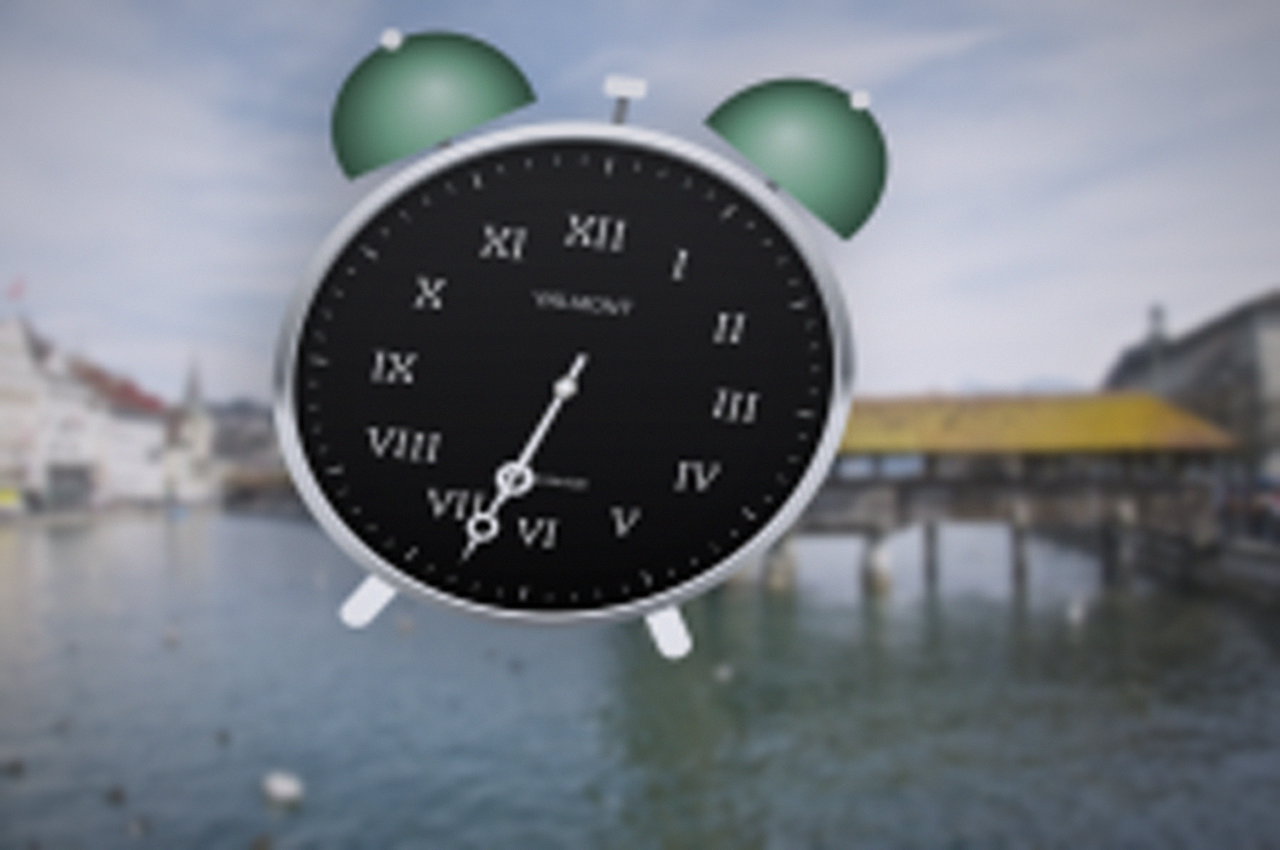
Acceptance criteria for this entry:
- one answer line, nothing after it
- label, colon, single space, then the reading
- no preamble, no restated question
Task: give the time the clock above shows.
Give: 6:33
